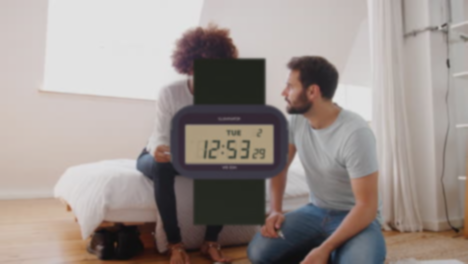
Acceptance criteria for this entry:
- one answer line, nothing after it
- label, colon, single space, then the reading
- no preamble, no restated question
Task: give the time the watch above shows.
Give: 12:53
